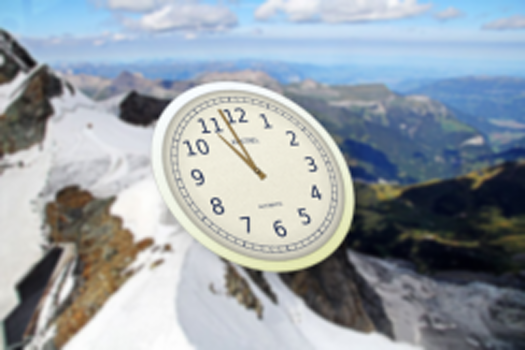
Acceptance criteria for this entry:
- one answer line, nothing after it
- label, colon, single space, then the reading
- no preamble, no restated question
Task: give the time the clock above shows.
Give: 10:58
